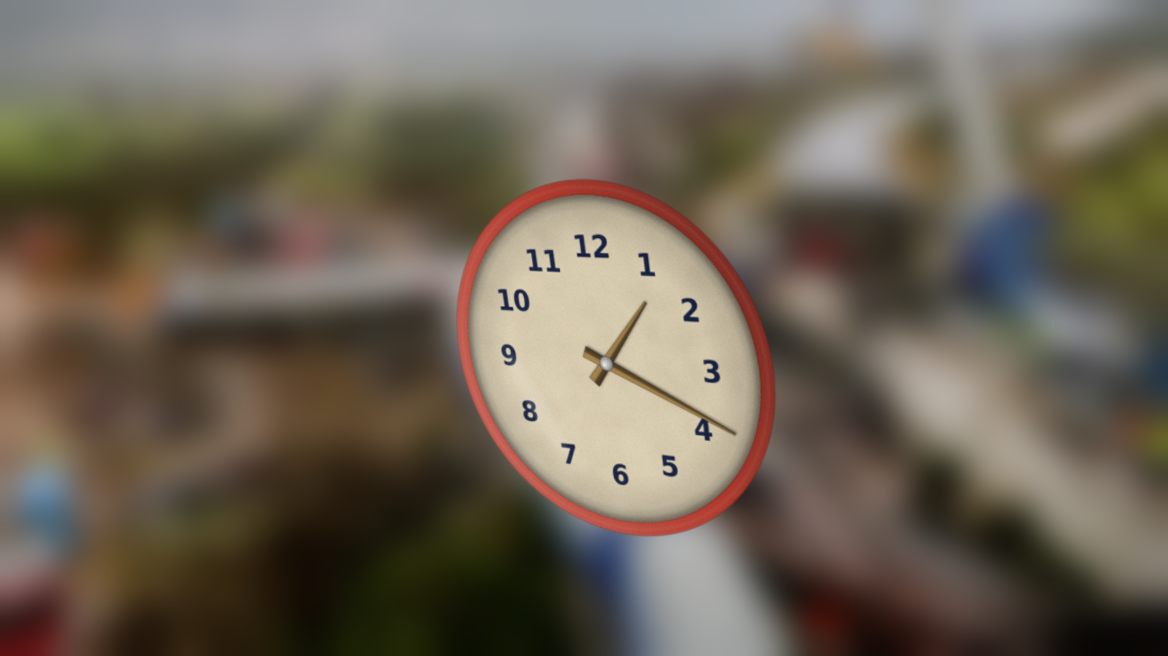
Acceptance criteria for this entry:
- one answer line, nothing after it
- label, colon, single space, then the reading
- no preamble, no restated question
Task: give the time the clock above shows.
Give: 1:19
